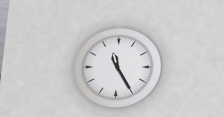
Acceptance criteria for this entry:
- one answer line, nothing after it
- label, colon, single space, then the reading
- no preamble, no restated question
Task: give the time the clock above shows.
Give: 11:25
